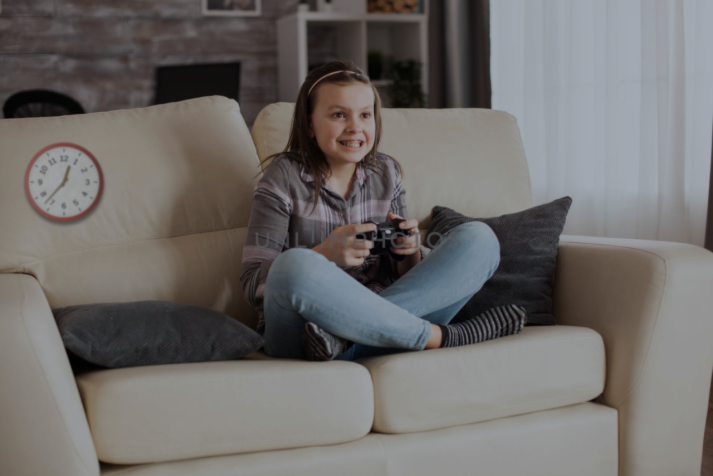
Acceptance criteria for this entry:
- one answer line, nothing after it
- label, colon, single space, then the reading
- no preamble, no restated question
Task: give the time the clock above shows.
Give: 12:37
